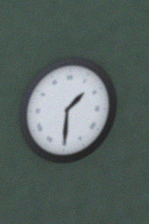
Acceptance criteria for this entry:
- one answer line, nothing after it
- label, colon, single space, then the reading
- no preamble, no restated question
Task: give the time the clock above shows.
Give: 1:30
